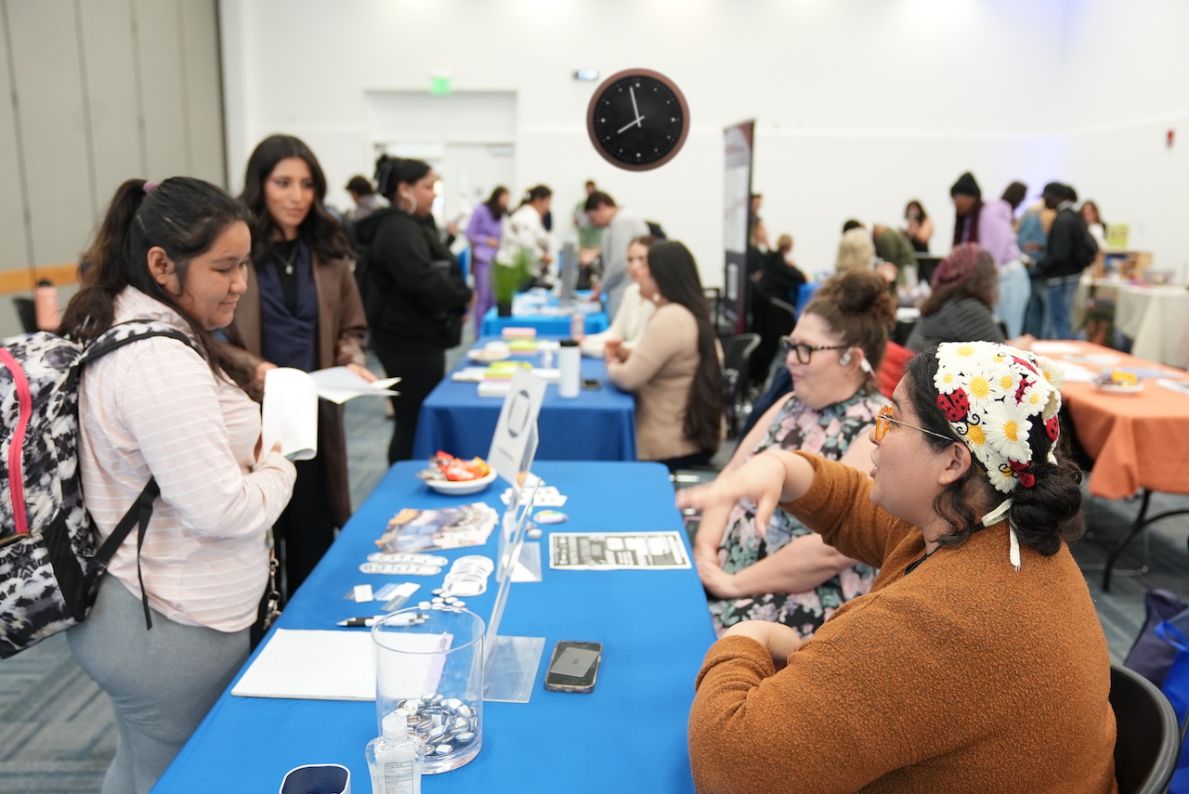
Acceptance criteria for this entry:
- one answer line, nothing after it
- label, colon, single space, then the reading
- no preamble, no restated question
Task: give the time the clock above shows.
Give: 7:58
